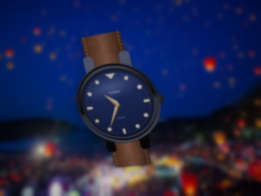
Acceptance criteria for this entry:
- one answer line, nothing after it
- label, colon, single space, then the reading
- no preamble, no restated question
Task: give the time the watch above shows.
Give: 10:35
